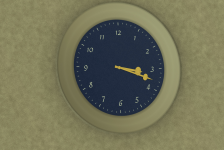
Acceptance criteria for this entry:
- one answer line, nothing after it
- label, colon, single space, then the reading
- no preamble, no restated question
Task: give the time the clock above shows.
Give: 3:18
